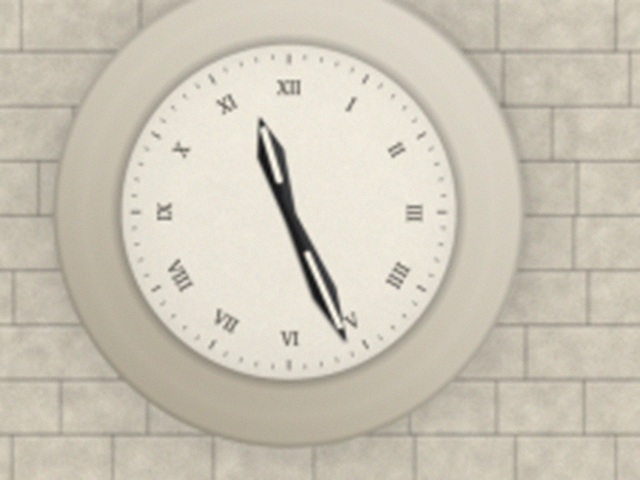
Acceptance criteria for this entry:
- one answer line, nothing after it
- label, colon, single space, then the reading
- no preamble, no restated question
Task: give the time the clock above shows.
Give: 11:26
